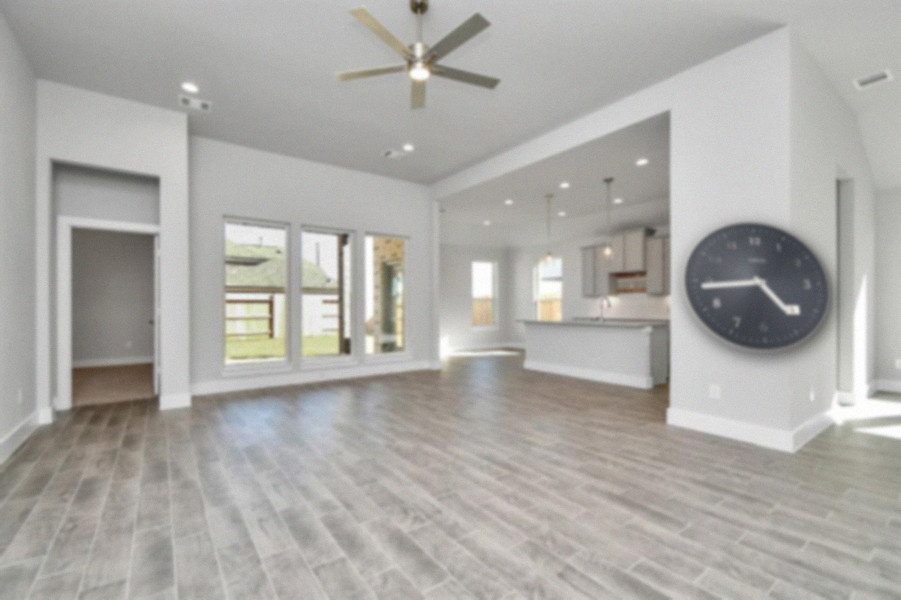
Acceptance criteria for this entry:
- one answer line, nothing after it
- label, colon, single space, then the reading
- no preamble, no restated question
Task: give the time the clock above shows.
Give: 4:44
